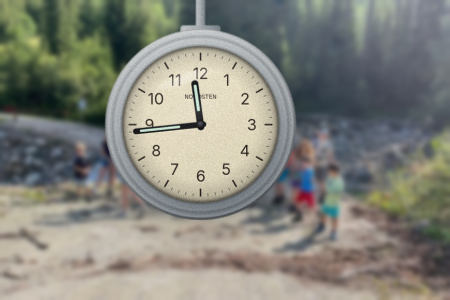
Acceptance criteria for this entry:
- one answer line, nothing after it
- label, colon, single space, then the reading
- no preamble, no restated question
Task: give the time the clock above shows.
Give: 11:44
